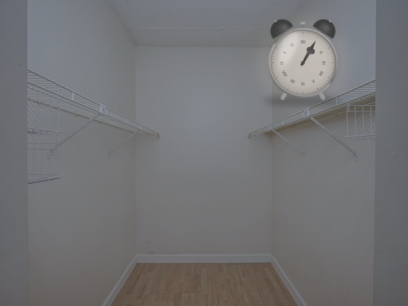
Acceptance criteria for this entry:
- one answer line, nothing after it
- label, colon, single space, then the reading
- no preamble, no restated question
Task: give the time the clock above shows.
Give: 1:05
